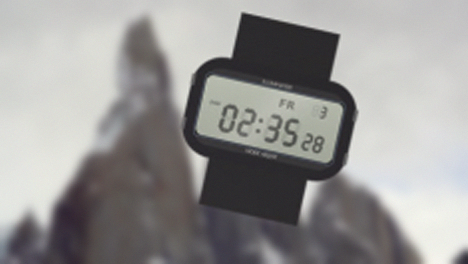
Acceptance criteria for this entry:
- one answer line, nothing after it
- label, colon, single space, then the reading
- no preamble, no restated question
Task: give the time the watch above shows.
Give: 2:35:28
